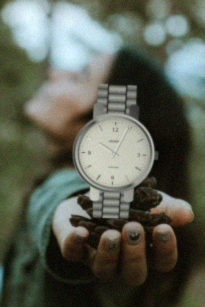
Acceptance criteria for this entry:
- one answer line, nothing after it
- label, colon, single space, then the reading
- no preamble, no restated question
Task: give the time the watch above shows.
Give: 10:04
